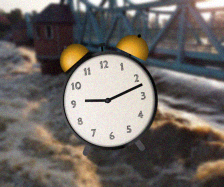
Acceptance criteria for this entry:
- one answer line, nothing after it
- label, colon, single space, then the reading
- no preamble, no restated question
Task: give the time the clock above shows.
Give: 9:12
